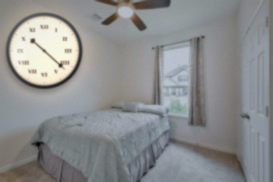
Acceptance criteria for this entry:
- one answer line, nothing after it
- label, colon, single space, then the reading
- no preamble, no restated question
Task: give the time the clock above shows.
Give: 10:22
